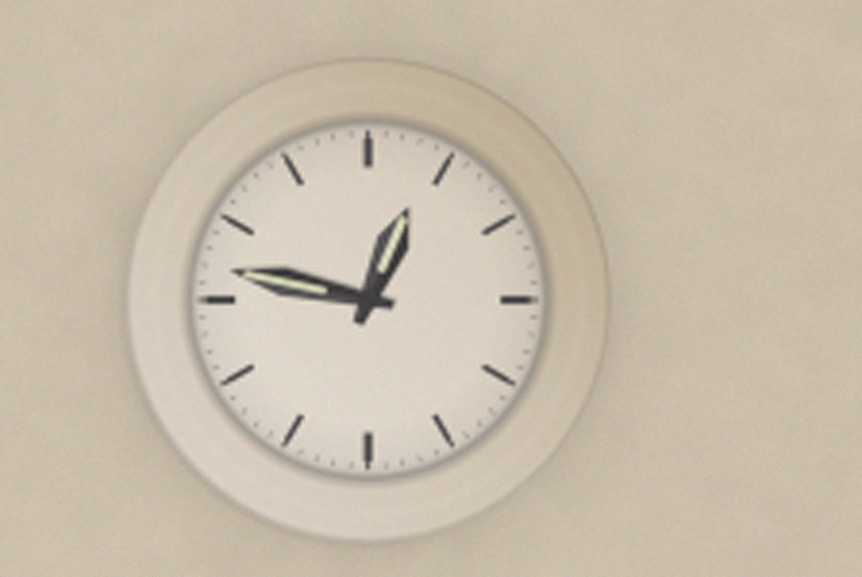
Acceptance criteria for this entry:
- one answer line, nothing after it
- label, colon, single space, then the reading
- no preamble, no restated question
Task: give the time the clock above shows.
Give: 12:47
